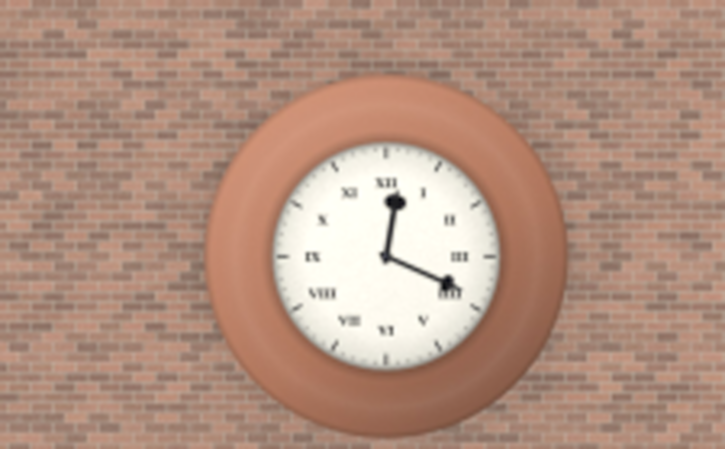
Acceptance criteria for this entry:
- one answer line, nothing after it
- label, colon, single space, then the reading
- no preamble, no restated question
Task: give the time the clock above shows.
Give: 12:19
